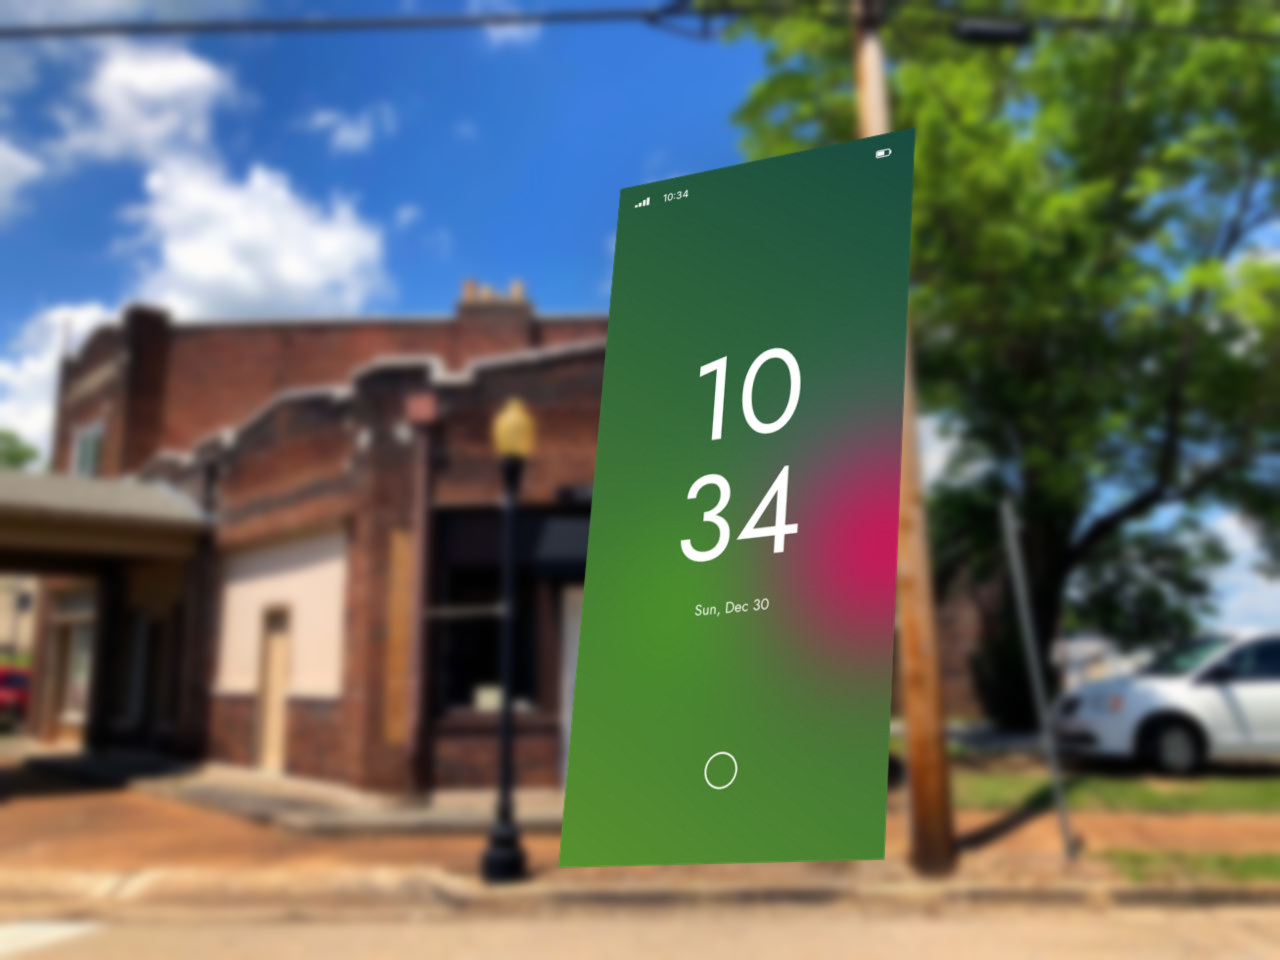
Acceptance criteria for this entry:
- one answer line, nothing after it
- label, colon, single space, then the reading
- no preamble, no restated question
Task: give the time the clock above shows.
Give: 10:34
